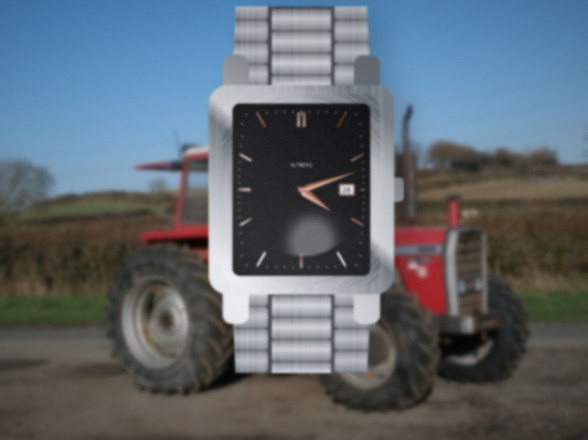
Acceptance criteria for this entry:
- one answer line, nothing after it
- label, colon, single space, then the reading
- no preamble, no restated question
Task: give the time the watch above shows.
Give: 4:12
